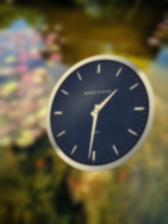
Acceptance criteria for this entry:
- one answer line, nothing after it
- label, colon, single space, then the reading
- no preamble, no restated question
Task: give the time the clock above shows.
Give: 1:31
